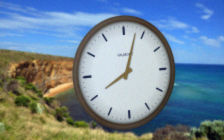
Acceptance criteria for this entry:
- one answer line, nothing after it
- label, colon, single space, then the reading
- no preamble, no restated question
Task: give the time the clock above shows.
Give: 8:03
